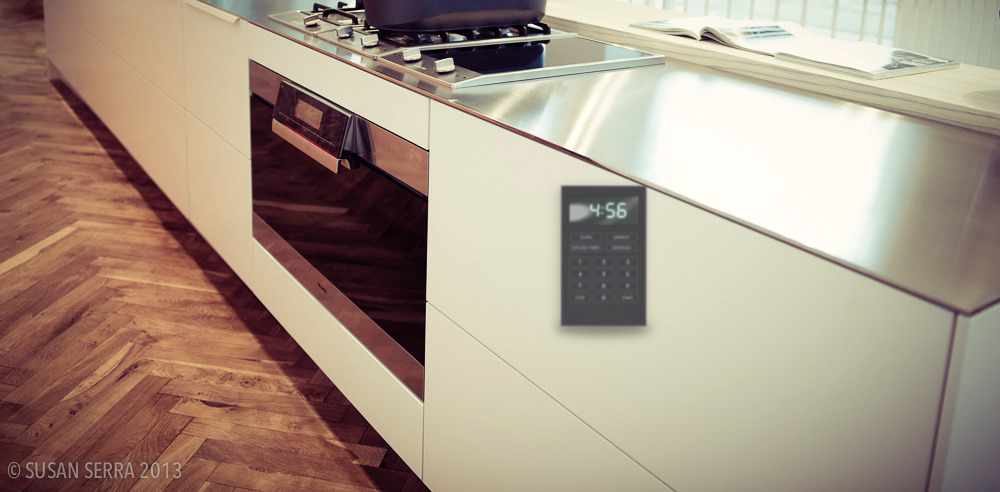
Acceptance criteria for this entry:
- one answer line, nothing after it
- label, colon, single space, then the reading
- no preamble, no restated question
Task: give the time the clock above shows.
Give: 4:56
